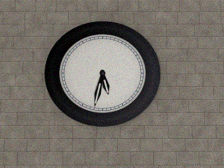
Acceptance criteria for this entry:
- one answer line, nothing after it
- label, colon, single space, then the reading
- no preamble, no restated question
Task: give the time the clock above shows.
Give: 5:32
